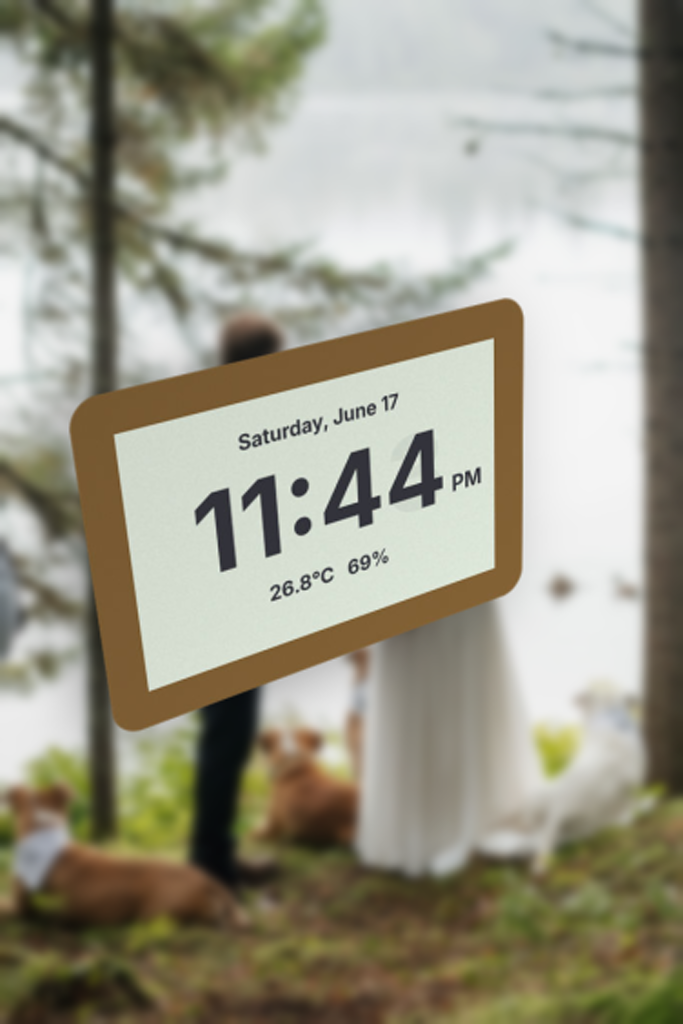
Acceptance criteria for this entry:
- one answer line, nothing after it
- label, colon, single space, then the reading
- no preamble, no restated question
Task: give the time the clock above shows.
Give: 11:44
